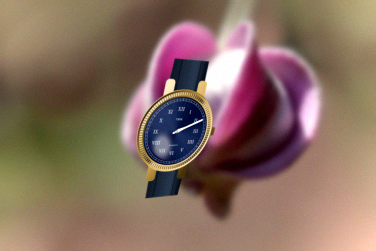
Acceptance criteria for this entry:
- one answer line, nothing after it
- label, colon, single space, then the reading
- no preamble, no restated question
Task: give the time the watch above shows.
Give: 2:11
